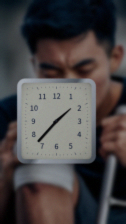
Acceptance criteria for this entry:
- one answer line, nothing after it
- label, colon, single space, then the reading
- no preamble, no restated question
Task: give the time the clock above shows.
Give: 1:37
